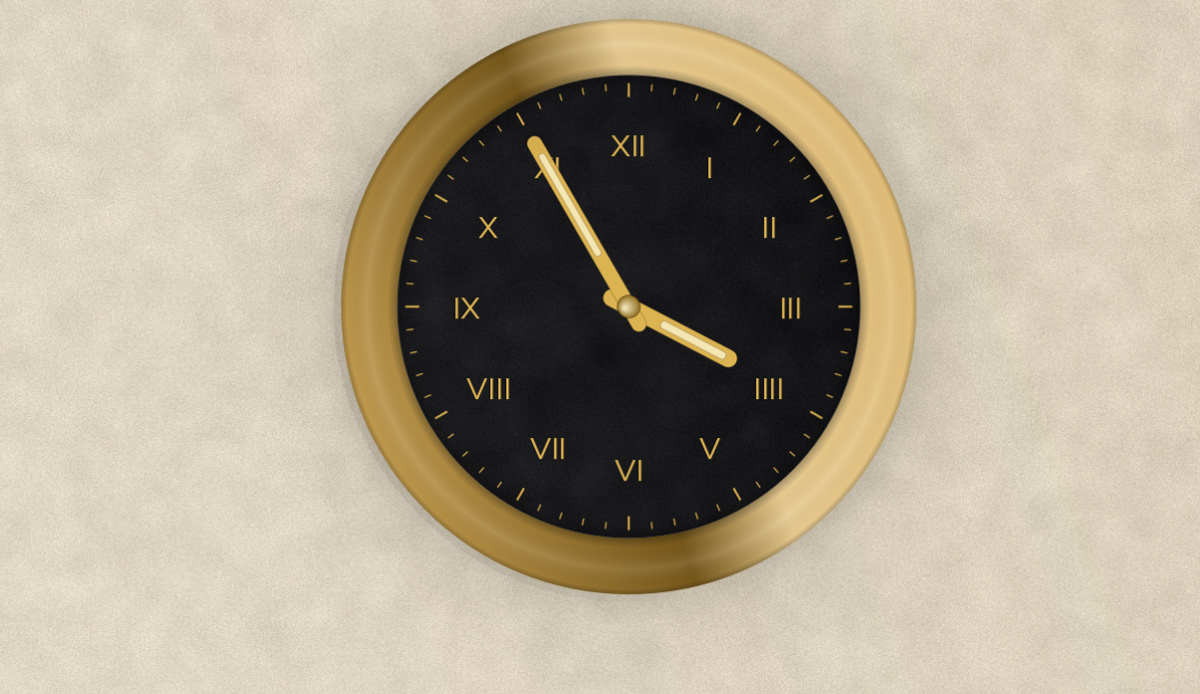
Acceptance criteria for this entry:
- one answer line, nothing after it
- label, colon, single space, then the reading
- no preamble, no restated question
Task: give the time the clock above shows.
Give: 3:55
